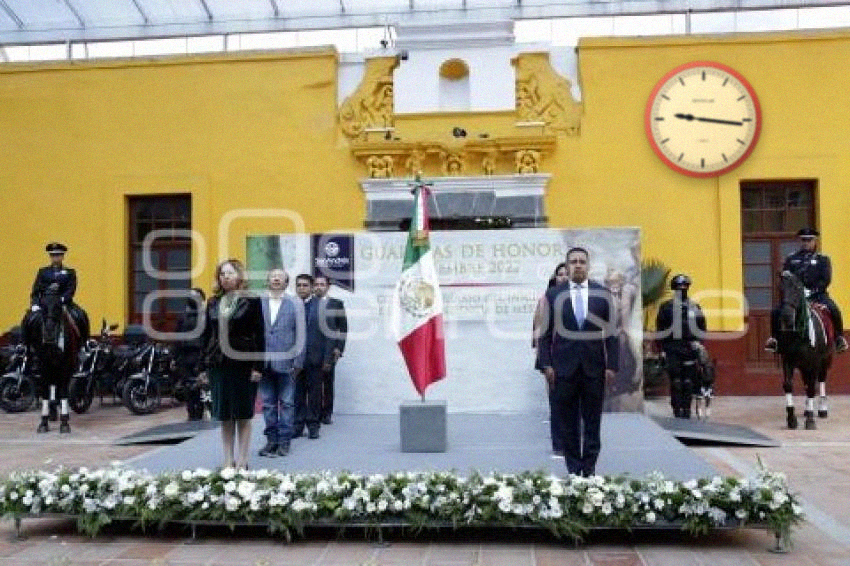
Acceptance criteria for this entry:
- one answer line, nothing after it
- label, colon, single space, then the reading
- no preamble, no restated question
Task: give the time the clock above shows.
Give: 9:16
